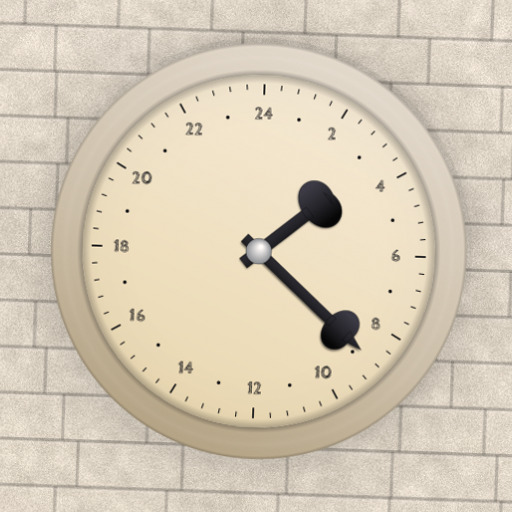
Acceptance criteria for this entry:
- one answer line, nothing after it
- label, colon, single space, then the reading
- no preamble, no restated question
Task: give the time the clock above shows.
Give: 3:22
